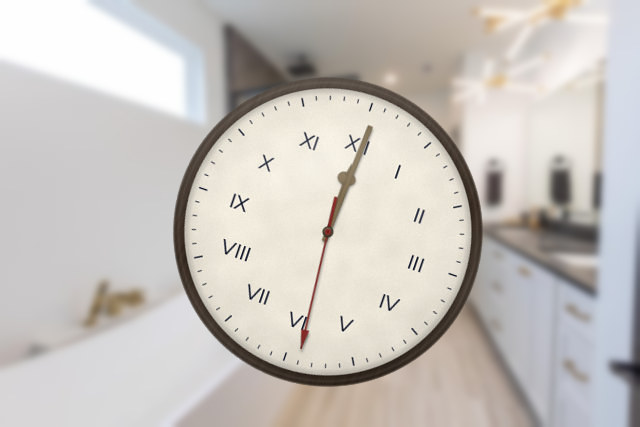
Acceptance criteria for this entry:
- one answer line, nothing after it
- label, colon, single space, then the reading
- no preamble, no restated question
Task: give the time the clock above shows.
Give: 12:00:29
